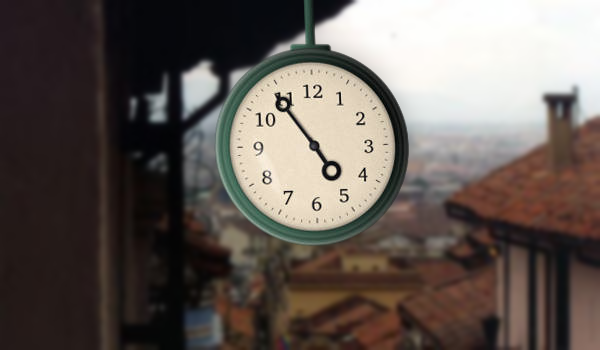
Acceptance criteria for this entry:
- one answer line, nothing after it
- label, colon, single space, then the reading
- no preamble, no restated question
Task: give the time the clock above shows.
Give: 4:54
